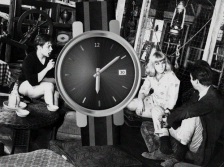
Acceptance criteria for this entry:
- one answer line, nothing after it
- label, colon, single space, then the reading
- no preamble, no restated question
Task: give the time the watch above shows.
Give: 6:09
